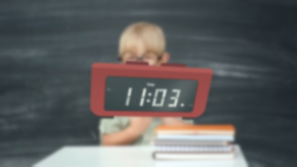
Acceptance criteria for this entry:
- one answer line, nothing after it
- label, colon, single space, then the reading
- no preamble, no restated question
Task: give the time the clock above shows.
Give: 11:03
